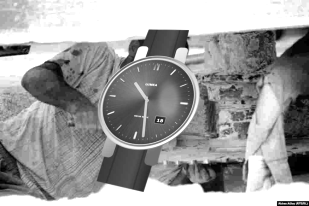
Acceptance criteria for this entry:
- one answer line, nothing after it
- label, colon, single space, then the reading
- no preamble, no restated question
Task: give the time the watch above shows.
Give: 10:28
